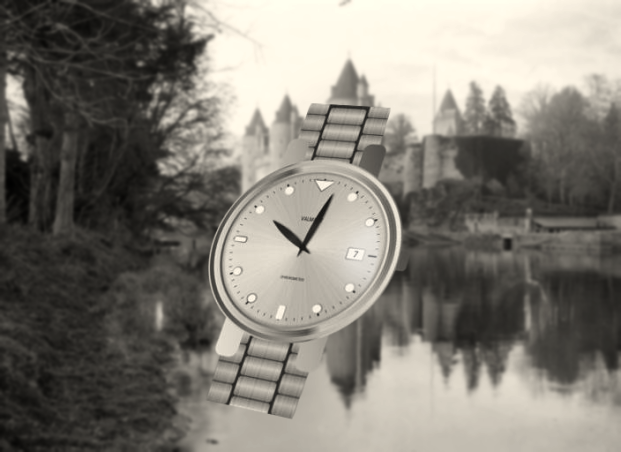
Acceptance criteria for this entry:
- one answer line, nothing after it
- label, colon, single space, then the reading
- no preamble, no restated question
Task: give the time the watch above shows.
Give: 10:02
